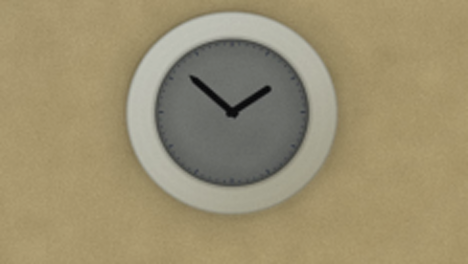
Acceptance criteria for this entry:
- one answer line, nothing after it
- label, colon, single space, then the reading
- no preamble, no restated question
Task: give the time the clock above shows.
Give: 1:52
